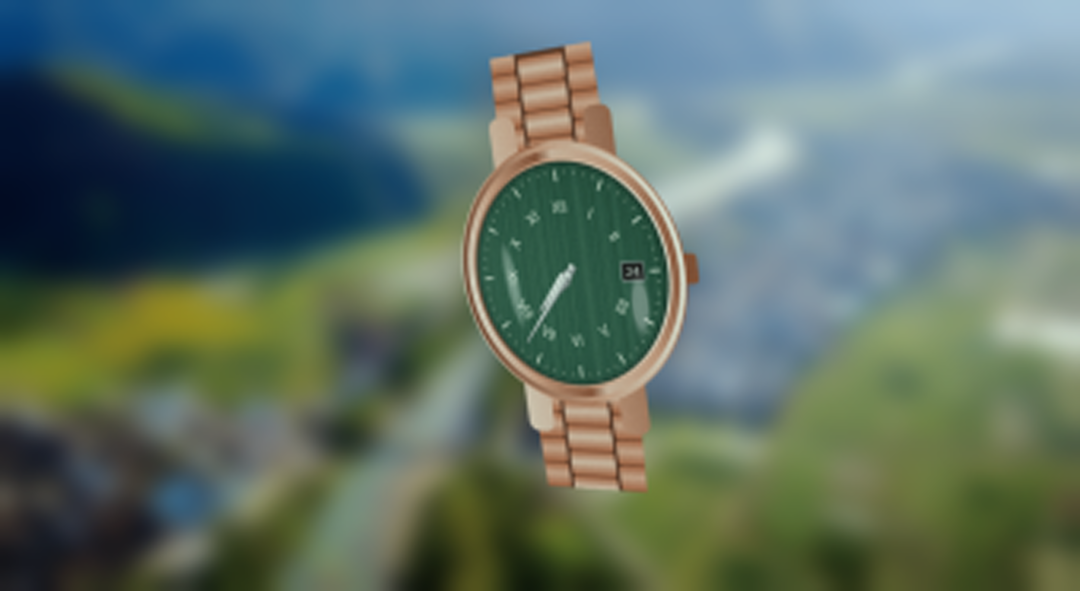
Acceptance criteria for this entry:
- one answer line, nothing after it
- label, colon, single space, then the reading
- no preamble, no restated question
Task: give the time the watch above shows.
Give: 7:37
